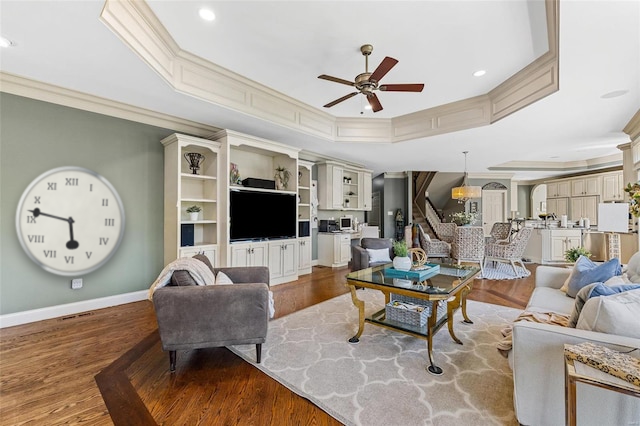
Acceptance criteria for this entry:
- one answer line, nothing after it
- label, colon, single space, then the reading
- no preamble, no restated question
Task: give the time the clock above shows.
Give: 5:47
